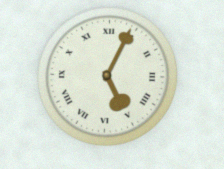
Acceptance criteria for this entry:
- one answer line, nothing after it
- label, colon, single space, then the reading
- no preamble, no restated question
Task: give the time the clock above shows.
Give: 5:04
